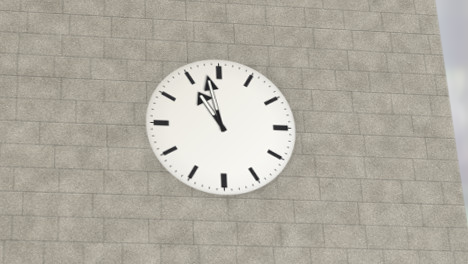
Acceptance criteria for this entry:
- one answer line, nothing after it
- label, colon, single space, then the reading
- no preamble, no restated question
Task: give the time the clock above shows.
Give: 10:58
